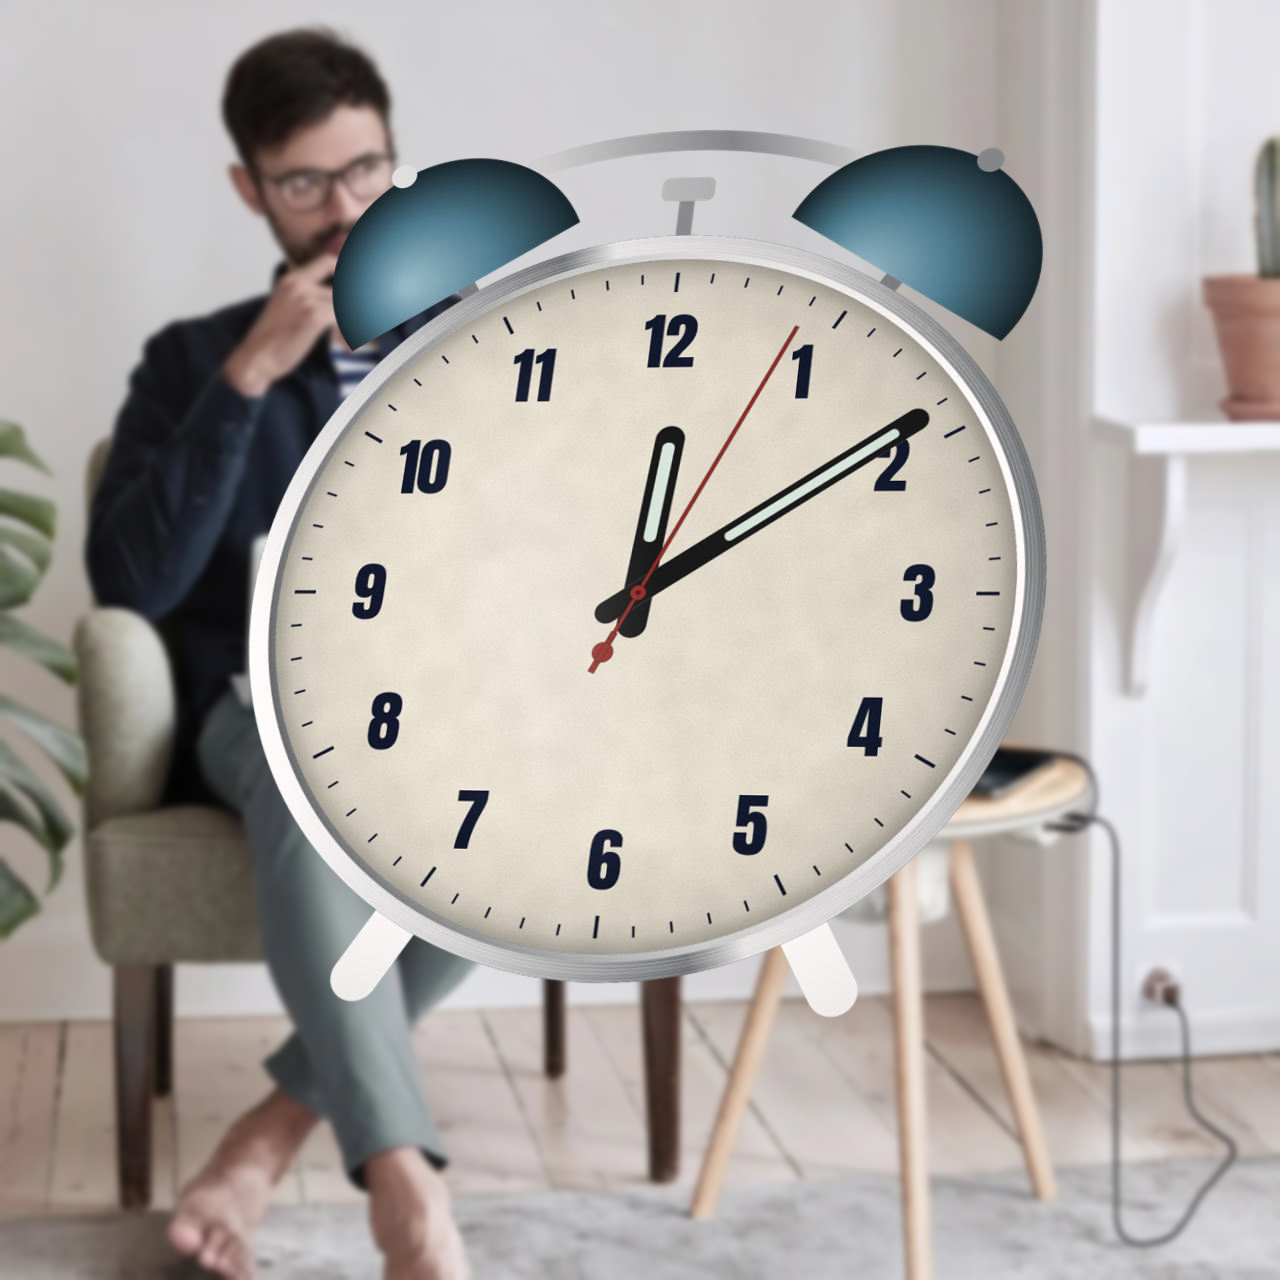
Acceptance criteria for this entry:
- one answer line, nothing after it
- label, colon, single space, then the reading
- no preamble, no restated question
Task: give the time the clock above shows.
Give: 12:09:04
